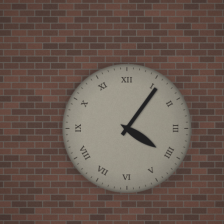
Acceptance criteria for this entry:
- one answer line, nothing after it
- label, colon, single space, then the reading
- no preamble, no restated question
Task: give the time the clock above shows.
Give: 4:06
